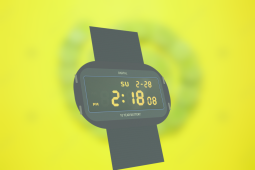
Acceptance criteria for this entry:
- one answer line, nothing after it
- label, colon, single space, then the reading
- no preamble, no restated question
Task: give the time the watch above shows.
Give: 2:18:08
